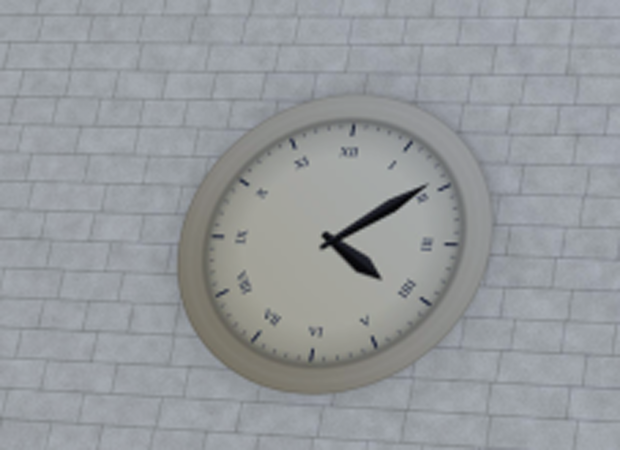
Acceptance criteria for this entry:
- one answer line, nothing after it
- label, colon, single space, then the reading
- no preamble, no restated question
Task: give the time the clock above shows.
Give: 4:09
